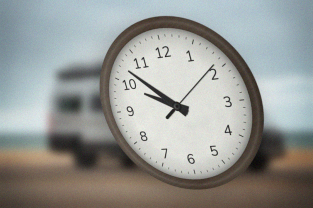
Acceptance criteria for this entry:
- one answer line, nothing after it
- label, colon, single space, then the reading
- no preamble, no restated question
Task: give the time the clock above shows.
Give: 9:52:09
